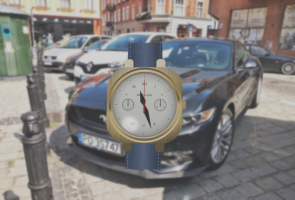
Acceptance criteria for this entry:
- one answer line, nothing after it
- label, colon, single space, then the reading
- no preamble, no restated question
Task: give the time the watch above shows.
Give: 11:27
